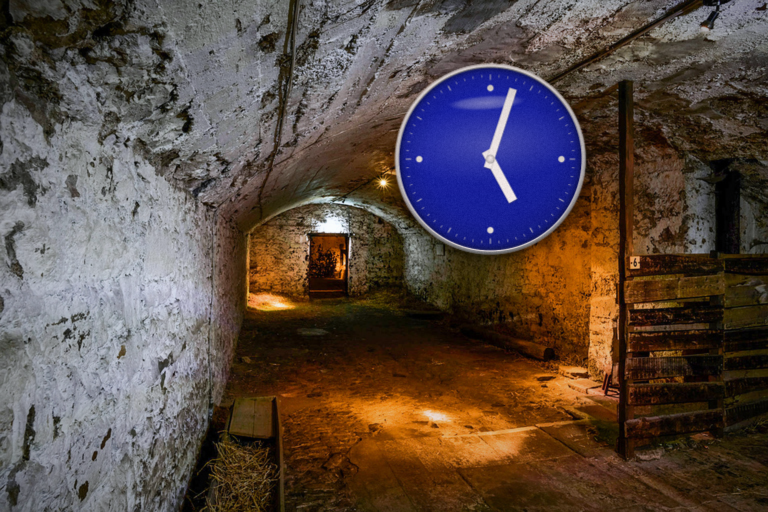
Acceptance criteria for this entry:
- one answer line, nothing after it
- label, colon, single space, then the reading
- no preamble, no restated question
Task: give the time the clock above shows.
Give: 5:03
